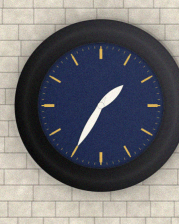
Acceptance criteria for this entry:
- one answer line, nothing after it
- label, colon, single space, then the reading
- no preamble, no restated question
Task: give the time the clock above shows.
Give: 1:35
